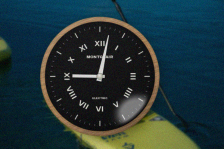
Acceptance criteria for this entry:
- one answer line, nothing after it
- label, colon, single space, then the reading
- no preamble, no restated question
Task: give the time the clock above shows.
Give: 9:02
